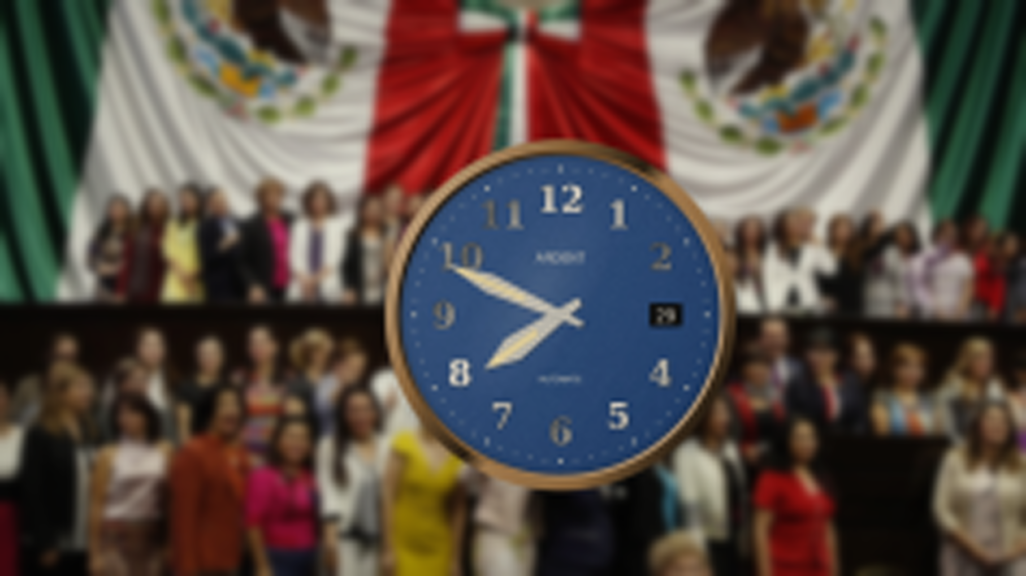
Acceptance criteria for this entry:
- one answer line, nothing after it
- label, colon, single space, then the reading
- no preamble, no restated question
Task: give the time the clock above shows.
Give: 7:49
